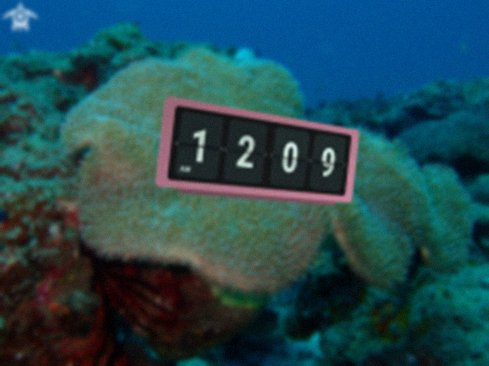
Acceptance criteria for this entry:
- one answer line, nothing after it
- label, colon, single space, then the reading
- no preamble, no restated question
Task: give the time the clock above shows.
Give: 12:09
